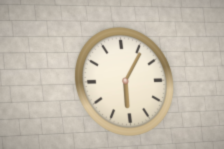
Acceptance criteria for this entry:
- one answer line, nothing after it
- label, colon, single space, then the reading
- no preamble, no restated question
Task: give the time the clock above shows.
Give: 6:06
